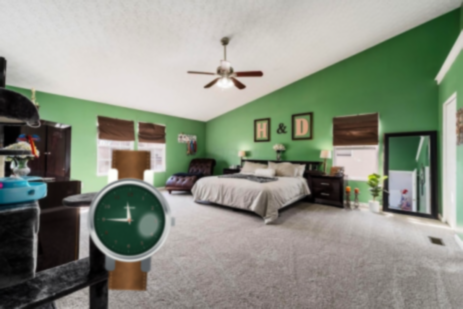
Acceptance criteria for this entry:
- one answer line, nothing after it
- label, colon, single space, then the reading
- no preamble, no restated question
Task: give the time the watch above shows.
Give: 11:45
